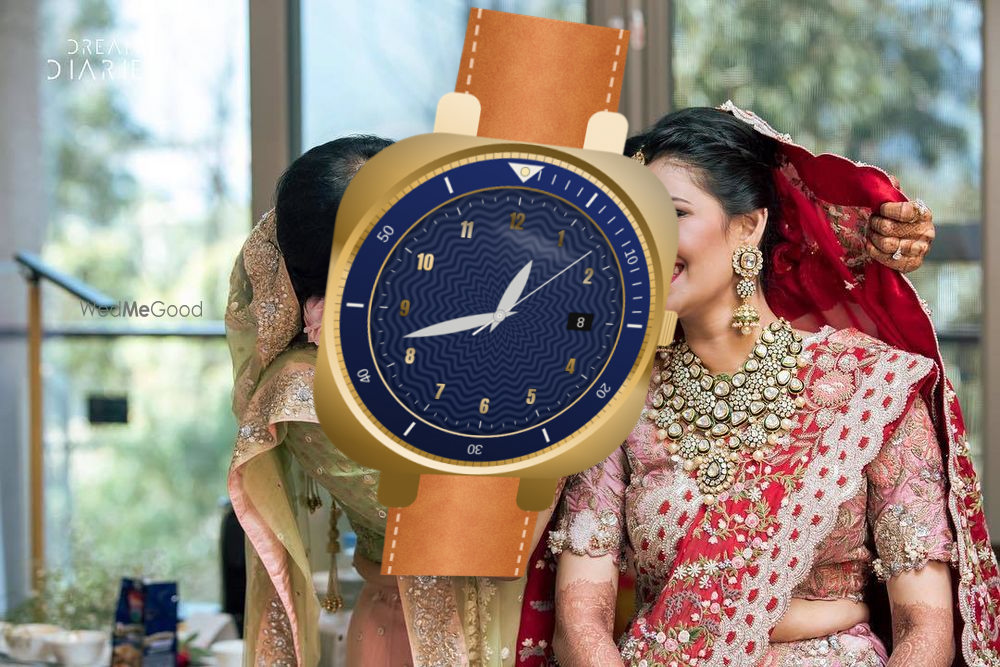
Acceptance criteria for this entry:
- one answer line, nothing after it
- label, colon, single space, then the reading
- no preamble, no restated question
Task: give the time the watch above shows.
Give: 12:42:08
